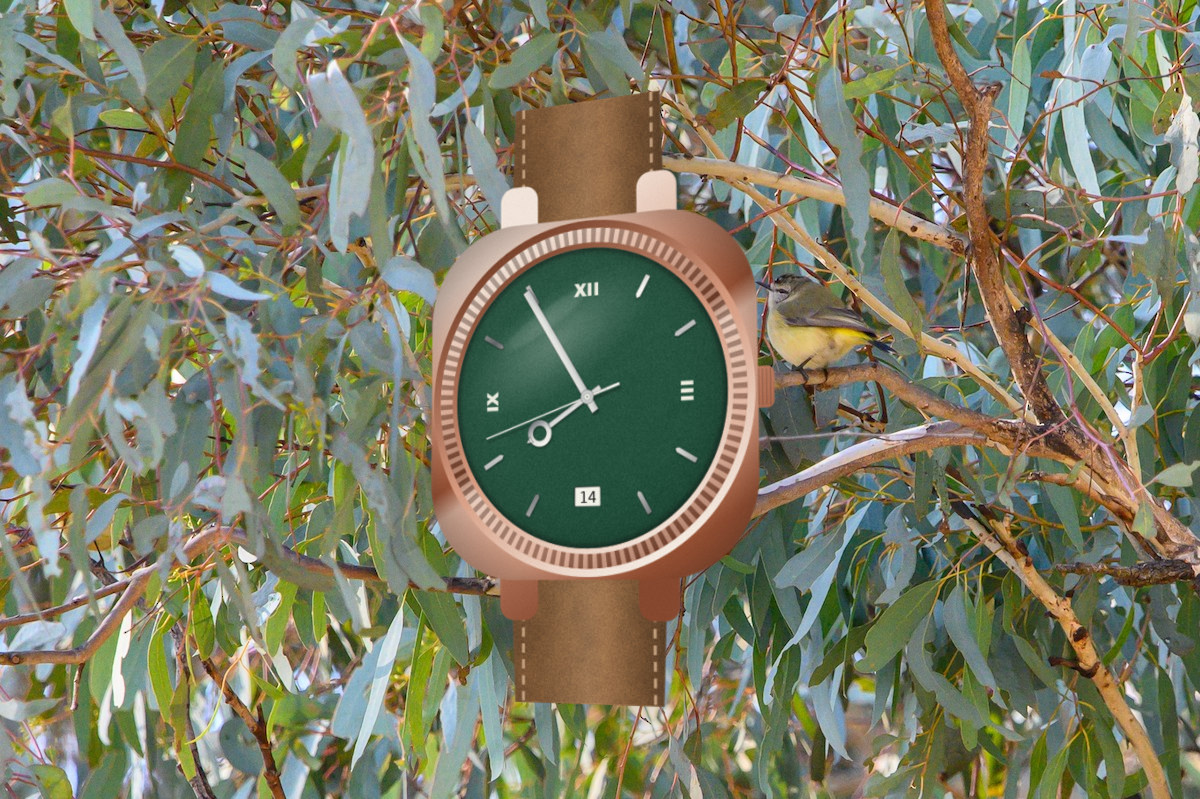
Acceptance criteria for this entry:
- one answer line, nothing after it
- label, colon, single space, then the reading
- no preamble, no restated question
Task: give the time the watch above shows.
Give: 7:54:42
